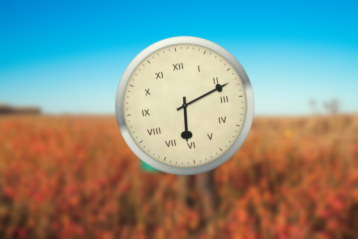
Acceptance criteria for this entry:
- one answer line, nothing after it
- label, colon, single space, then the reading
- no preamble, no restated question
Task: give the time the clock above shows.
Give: 6:12
